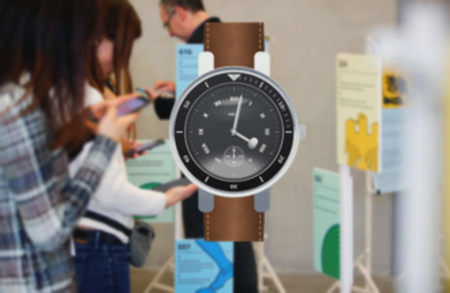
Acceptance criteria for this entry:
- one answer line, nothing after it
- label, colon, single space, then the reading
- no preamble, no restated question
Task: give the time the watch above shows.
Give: 4:02
